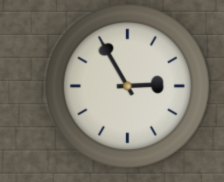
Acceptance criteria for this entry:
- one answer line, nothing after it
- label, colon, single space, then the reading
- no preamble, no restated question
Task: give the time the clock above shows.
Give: 2:55
